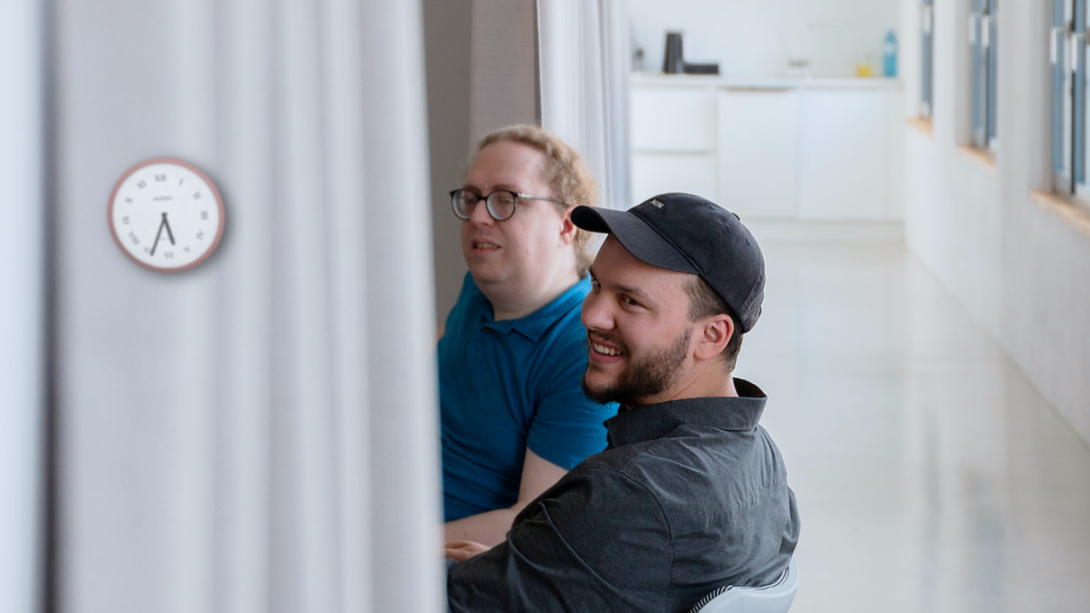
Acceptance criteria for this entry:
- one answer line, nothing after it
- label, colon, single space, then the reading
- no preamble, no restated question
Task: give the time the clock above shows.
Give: 5:34
